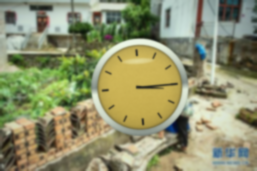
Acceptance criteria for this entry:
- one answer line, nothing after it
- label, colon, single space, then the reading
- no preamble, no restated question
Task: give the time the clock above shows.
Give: 3:15
